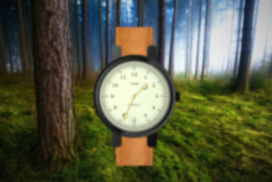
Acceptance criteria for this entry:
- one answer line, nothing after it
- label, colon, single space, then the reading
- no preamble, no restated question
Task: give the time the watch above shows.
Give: 1:34
